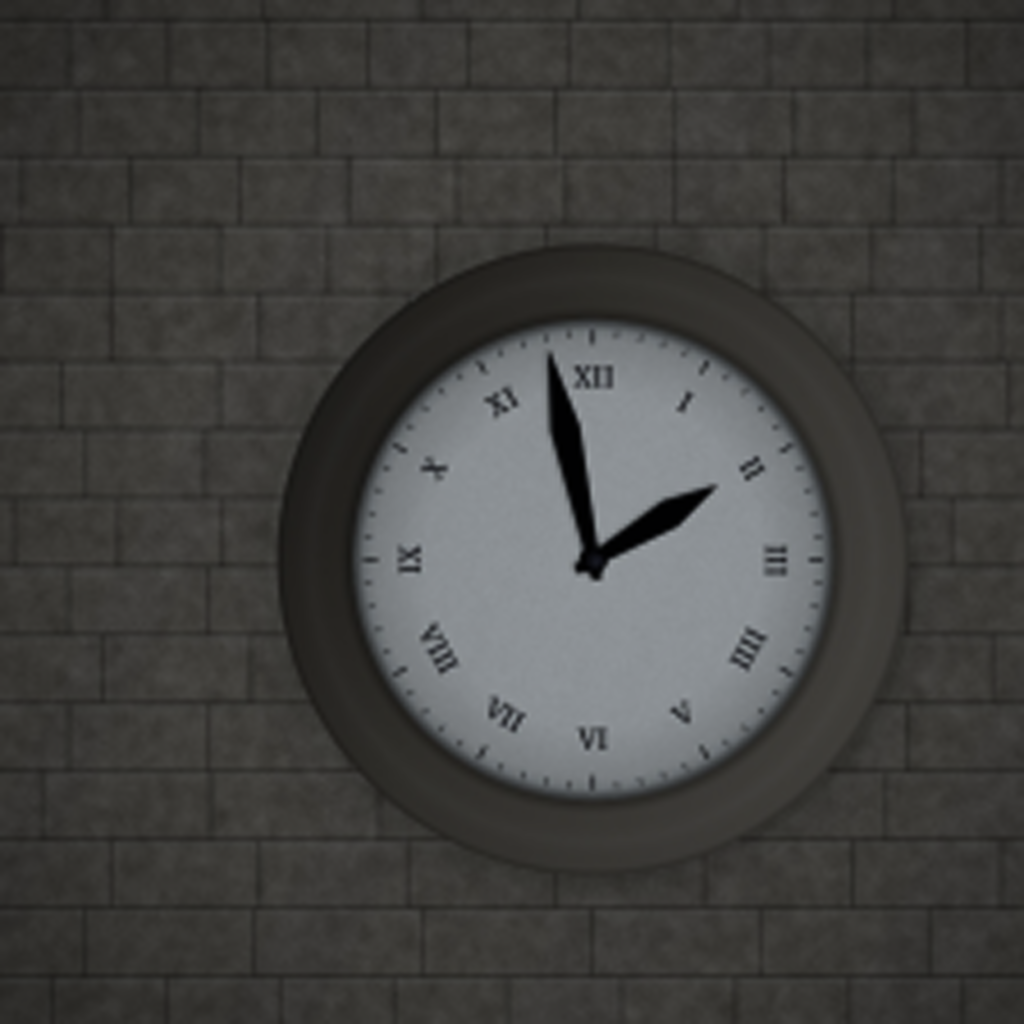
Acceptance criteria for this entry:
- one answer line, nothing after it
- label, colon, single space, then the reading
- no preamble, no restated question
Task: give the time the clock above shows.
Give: 1:58
